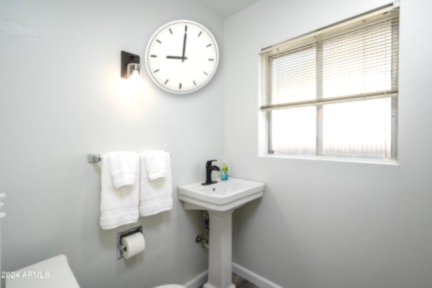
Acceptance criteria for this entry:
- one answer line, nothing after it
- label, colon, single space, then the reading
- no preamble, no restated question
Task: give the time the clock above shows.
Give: 9:00
